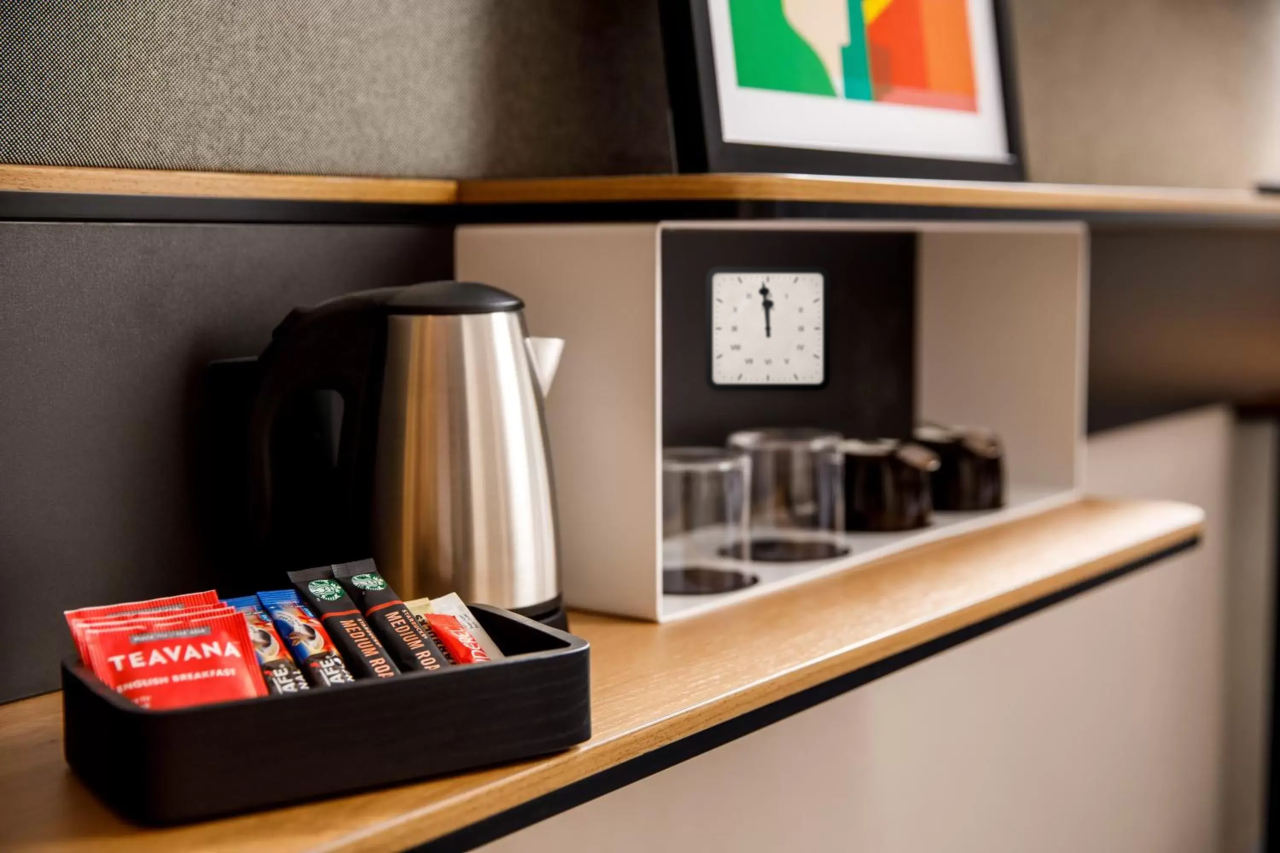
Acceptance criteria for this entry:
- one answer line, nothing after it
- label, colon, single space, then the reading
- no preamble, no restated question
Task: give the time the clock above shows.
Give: 11:59
